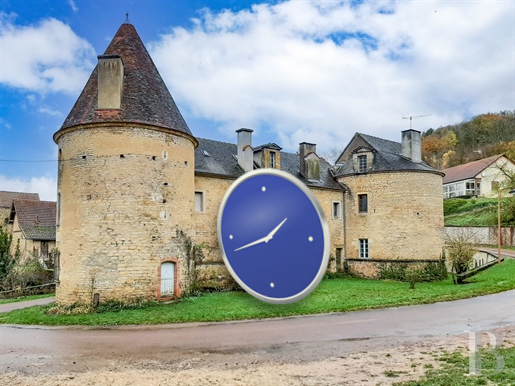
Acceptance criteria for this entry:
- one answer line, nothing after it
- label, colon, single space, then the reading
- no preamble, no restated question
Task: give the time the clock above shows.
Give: 1:42
